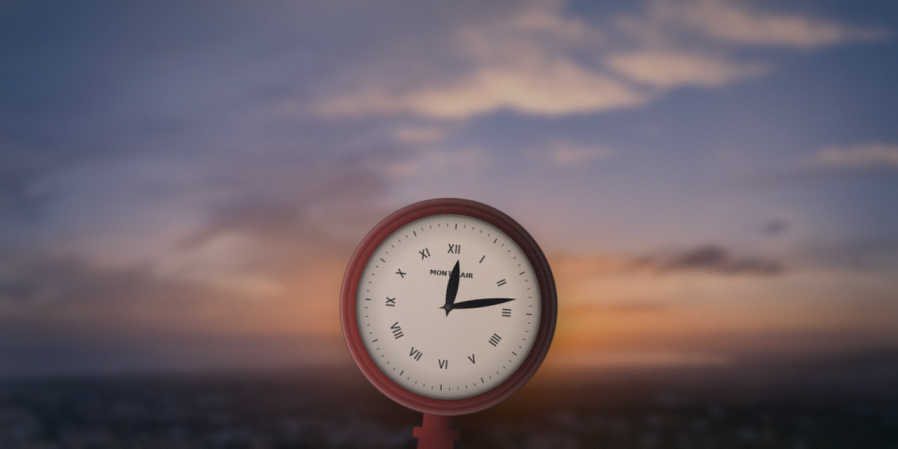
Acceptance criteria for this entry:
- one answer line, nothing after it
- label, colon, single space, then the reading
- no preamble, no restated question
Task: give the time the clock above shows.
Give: 12:13
